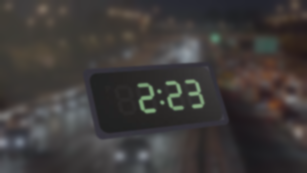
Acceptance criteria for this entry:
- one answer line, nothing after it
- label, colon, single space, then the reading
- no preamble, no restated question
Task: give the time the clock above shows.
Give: 2:23
